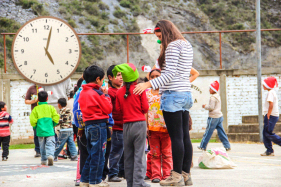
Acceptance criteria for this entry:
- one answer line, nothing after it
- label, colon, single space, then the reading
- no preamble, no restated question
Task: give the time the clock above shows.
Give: 5:02
